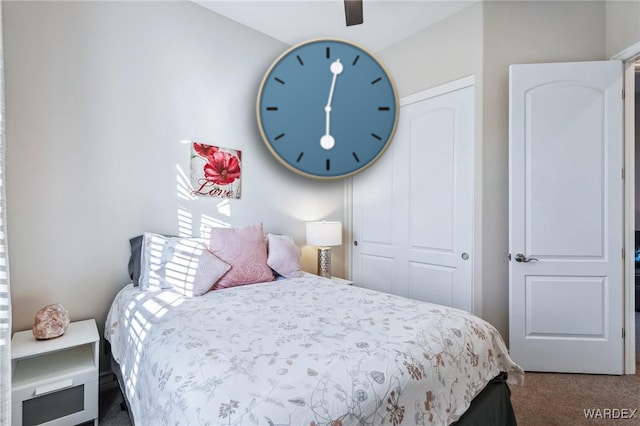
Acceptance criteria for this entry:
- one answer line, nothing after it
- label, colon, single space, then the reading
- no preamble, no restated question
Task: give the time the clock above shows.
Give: 6:02
